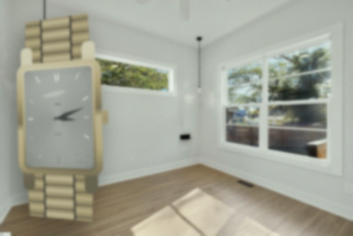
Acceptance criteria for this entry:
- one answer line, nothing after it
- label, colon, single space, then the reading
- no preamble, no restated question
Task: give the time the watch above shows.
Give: 3:12
